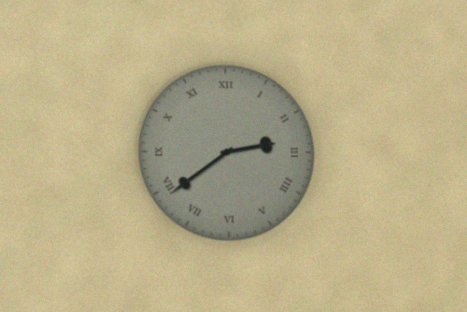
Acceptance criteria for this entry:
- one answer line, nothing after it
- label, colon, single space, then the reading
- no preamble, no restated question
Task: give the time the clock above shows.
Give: 2:39
